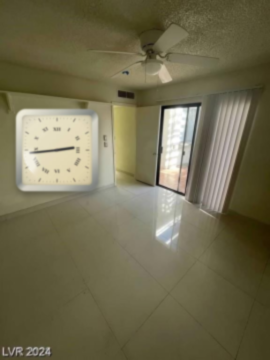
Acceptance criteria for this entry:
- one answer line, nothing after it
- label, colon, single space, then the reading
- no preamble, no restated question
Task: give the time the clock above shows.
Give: 2:44
